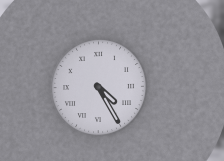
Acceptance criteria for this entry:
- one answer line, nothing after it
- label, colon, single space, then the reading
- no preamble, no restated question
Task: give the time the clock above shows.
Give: 4:25
